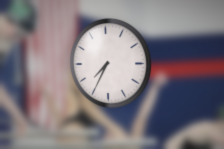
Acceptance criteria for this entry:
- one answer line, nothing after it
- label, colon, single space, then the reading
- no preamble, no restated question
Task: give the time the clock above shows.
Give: 7:35
